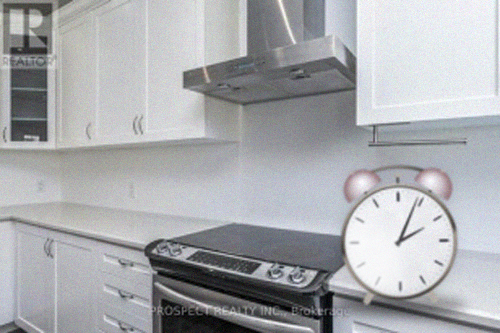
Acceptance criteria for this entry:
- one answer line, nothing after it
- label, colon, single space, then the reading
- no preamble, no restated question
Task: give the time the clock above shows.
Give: 2:04
